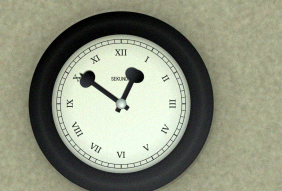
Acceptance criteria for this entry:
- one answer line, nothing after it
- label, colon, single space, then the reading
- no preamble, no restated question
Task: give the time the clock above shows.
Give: 12:51
